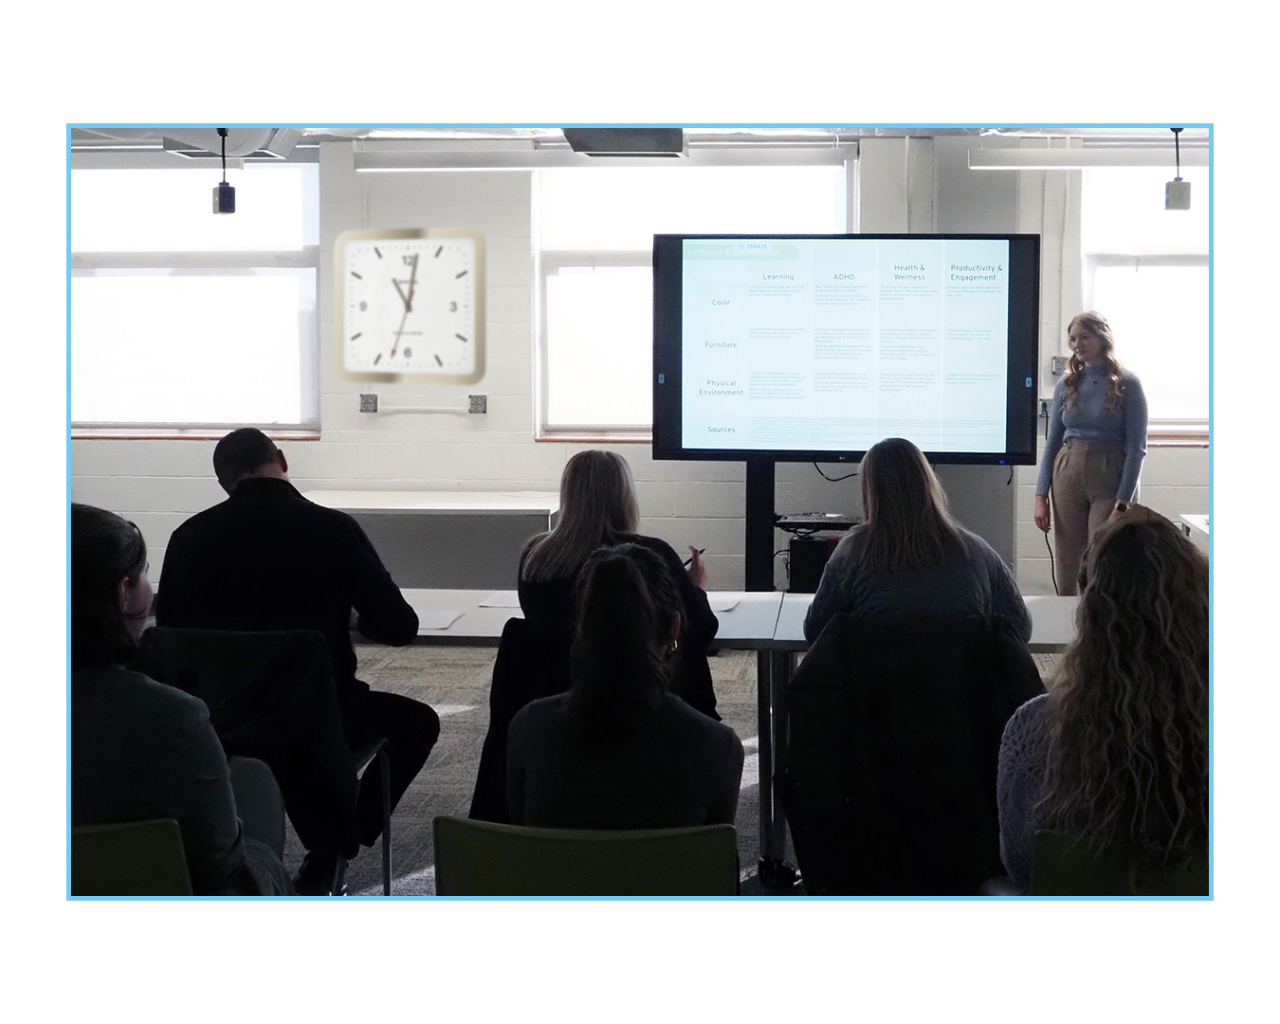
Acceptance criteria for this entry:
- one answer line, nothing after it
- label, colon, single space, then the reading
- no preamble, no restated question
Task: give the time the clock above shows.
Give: 11:01:33
